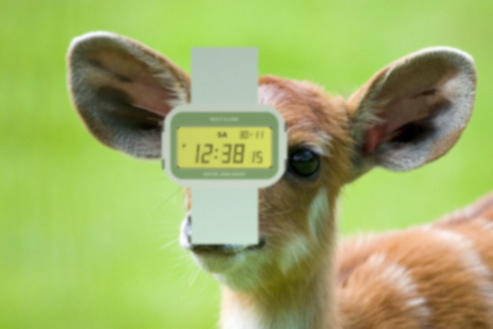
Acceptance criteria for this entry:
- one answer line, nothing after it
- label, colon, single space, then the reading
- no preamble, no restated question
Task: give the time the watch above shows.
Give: 12:38:15
